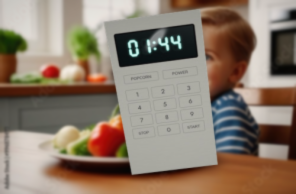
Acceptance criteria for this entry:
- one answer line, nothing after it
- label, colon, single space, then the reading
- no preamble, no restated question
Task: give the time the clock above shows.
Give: 1:44
